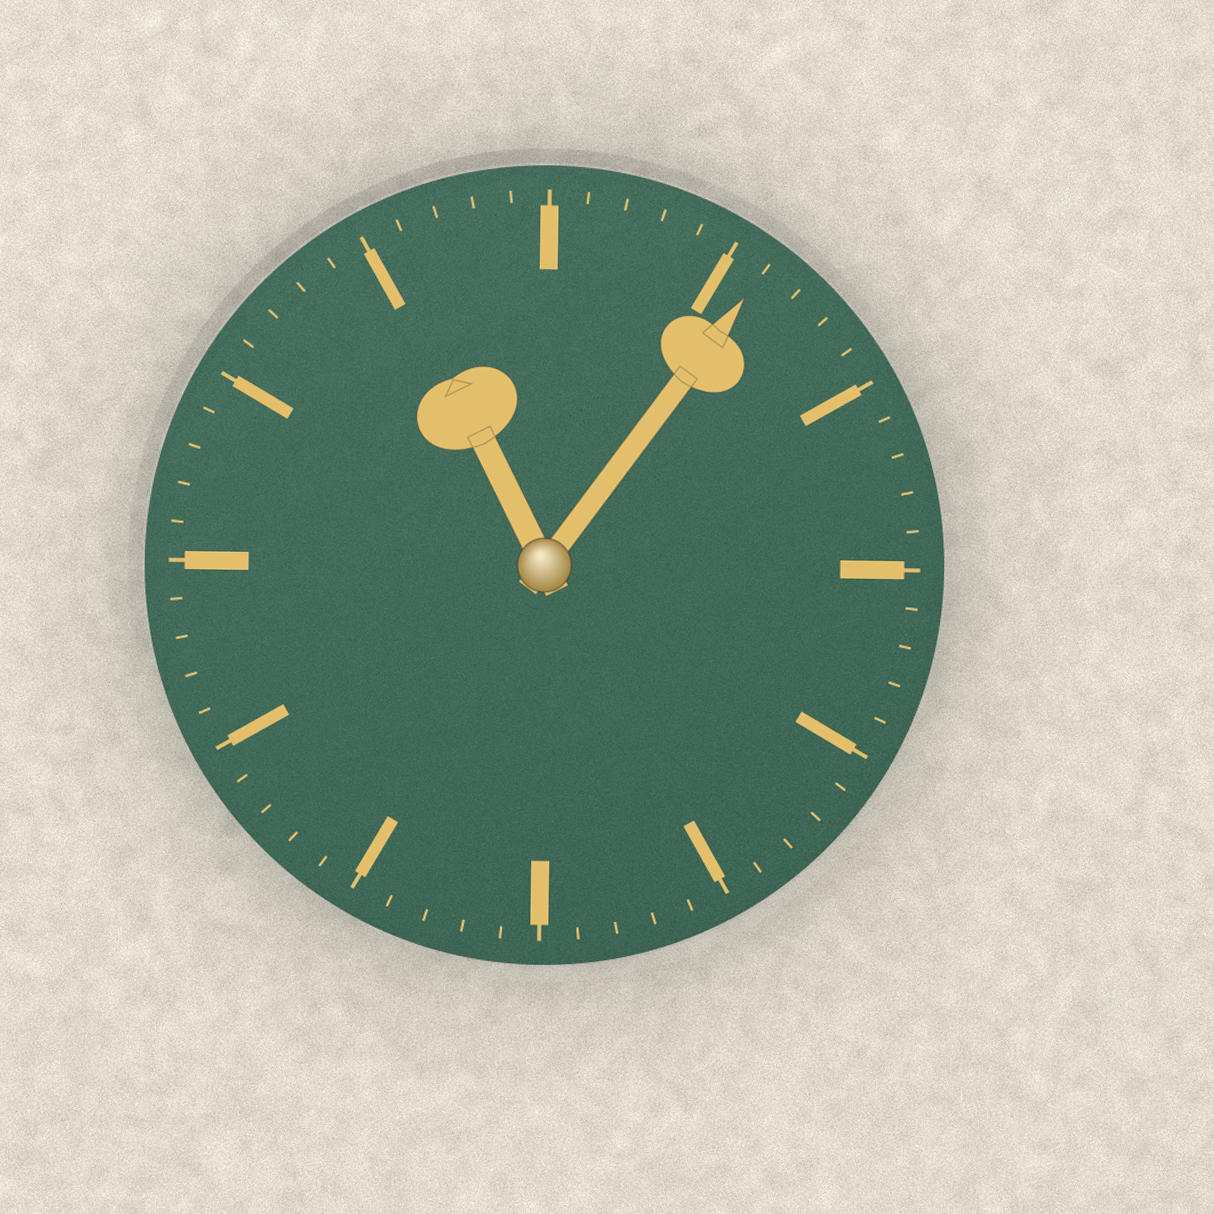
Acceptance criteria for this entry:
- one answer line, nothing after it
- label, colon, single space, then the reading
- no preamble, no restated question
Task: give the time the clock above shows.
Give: 11:06
